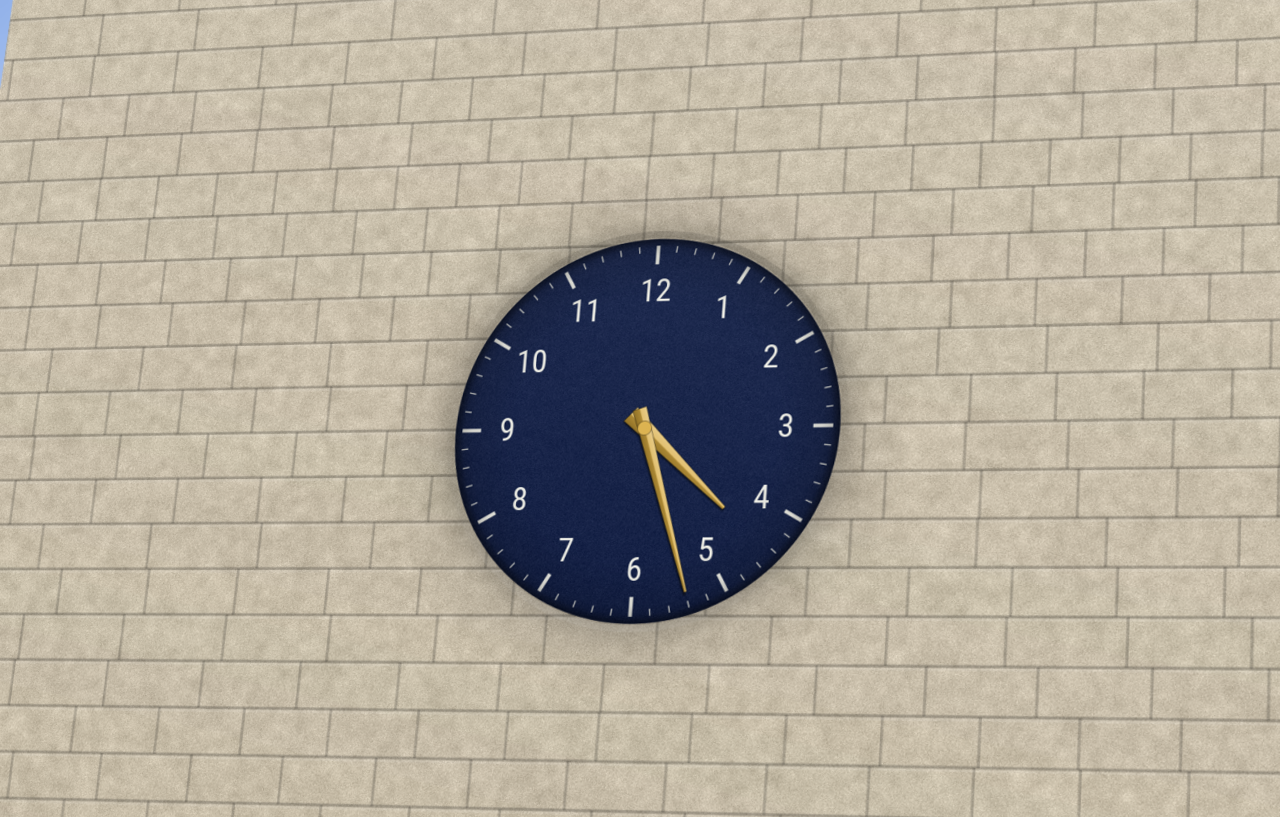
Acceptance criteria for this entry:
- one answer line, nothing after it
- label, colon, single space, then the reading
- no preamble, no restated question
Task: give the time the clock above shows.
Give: 4:27
